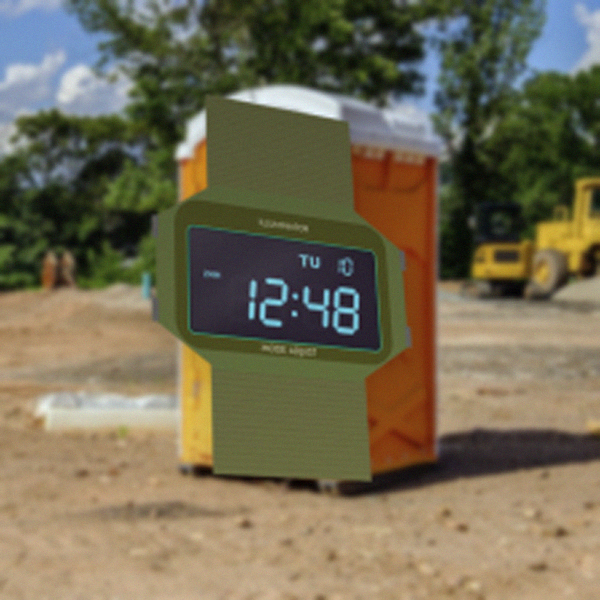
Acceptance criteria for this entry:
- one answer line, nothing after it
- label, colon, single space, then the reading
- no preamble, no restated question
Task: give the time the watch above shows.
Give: 12:48
